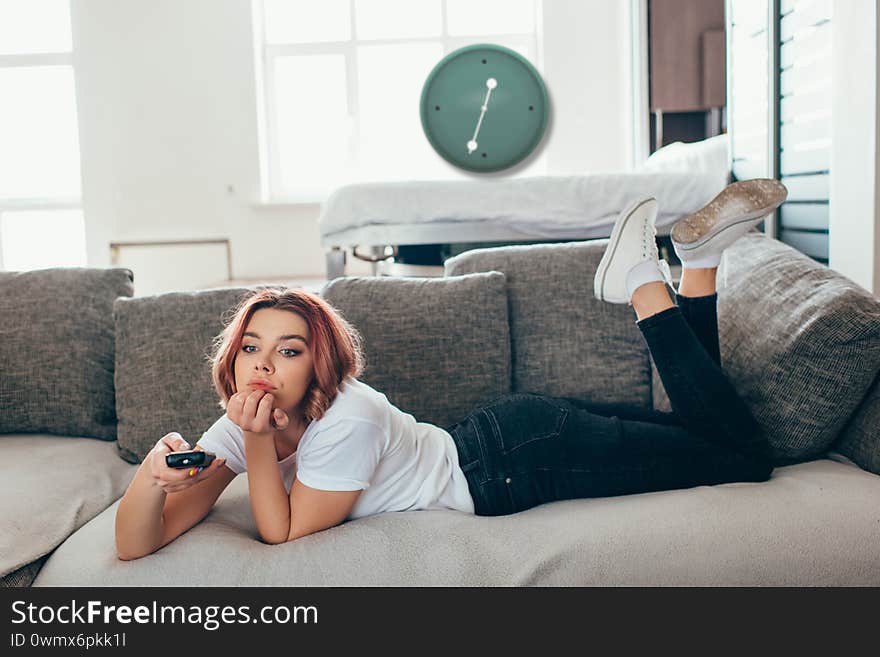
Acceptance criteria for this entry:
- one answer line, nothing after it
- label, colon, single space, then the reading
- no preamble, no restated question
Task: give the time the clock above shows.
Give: 12:33
